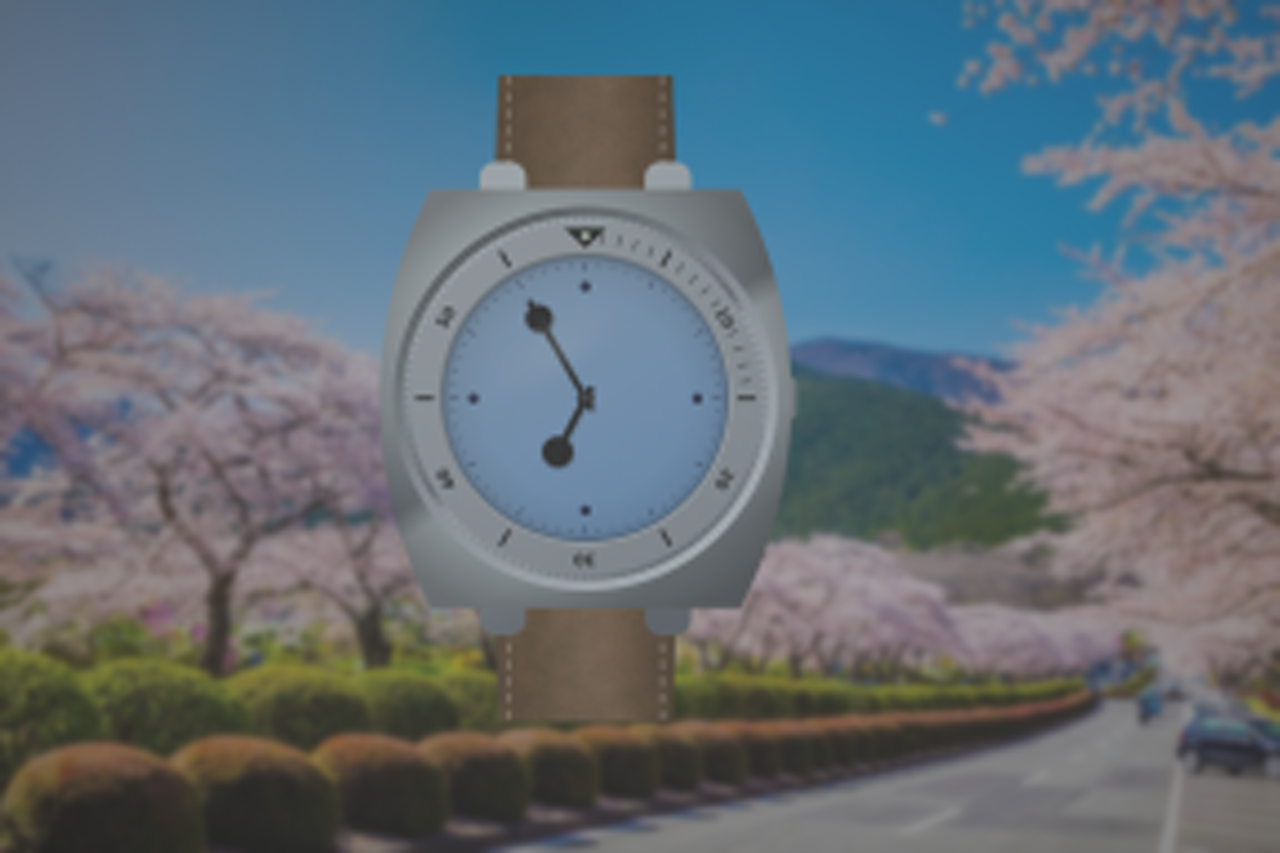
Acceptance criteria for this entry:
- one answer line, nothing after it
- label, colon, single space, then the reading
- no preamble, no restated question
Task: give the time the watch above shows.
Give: 6:55
